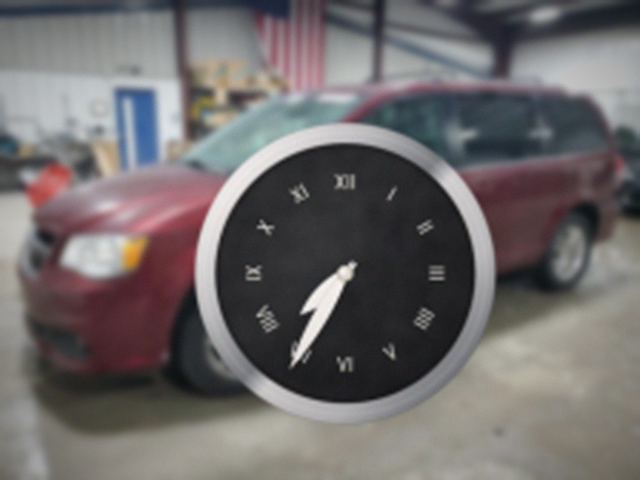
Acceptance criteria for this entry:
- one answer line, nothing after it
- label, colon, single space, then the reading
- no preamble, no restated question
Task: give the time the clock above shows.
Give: 7:35
